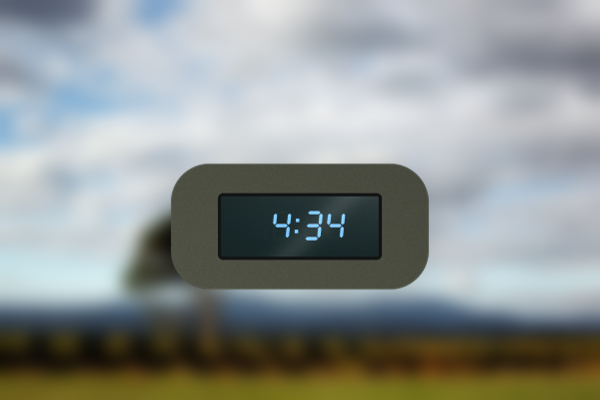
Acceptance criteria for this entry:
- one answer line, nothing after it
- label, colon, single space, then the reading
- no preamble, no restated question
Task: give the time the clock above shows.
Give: 4:34
